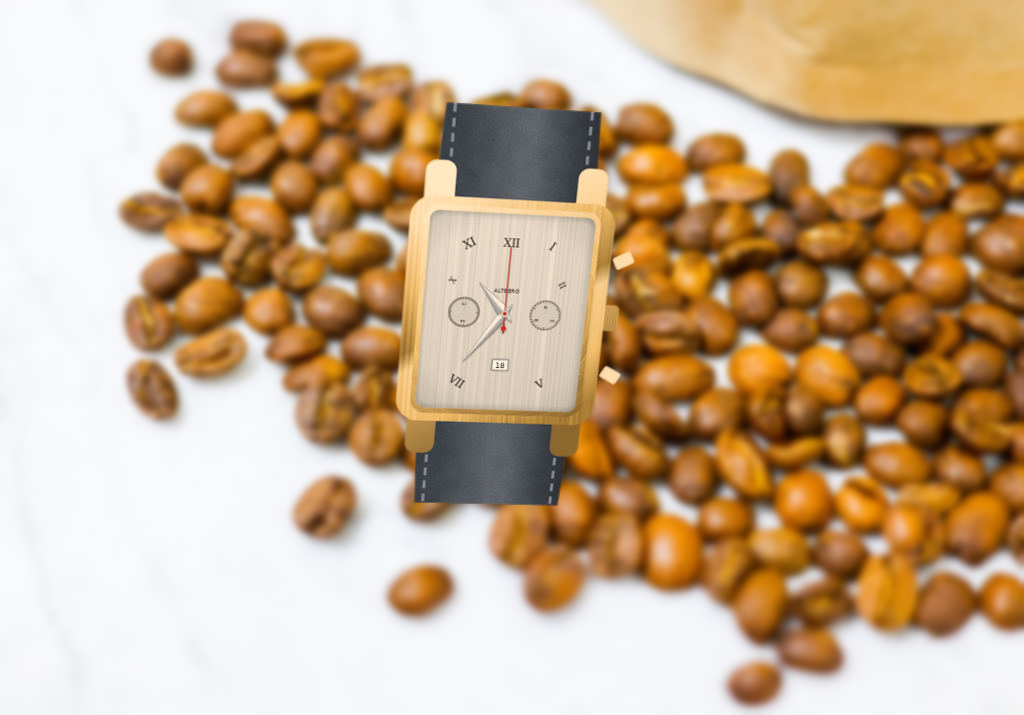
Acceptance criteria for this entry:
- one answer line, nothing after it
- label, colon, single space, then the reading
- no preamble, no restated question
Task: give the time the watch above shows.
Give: 10:36
